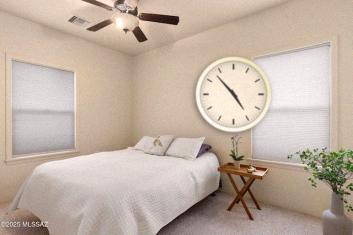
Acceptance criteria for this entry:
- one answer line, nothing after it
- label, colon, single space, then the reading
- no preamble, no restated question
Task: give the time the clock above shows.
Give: 4:53
